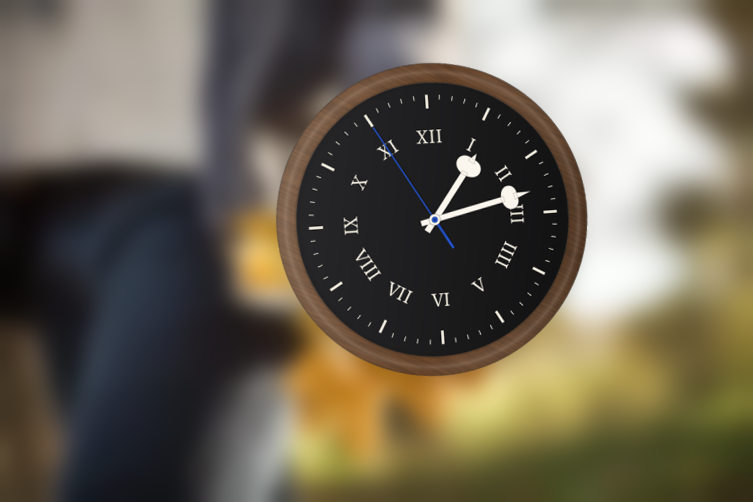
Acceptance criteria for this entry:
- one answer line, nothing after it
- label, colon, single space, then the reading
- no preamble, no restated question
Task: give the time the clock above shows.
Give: 1:12:55
